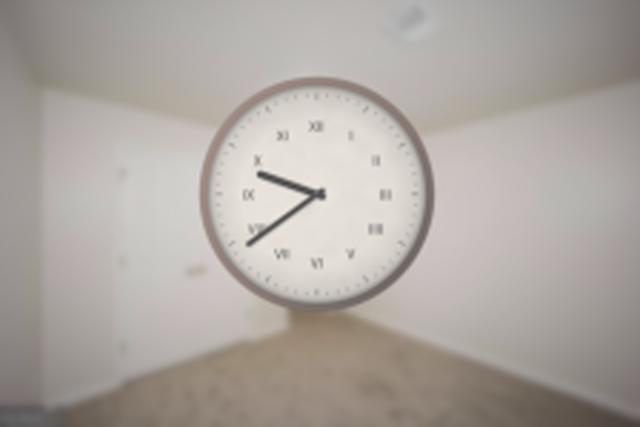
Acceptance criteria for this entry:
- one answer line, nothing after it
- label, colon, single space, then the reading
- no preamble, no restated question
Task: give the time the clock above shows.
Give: 9:39
